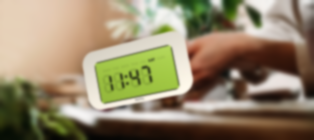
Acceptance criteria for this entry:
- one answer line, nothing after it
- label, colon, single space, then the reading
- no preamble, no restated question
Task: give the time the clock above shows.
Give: 11:47
